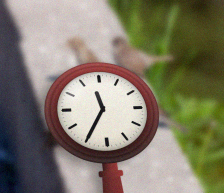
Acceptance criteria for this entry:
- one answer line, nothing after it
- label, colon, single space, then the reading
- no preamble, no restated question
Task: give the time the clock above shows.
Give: 11:35
